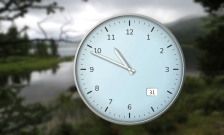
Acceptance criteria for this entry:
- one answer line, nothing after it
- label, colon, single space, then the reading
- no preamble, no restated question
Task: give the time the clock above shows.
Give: 10:49
